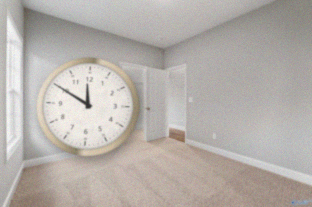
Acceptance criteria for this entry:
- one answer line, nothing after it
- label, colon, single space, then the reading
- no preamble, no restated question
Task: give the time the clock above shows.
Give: 11:50
